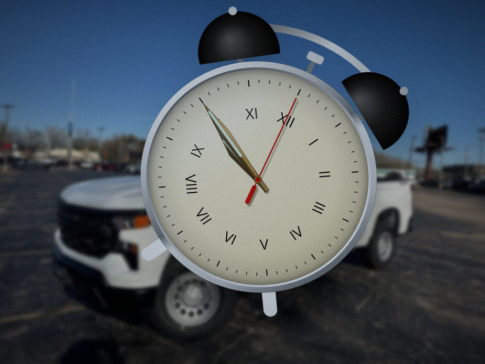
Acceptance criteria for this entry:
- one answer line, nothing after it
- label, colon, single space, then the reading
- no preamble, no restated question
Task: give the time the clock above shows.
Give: 9:50:00
